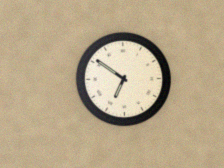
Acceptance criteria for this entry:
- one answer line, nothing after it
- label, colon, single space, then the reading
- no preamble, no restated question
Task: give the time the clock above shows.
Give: 6:51
